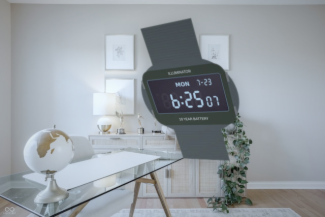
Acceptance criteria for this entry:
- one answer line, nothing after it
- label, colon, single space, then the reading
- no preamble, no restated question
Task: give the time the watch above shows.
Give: 6:25:07
